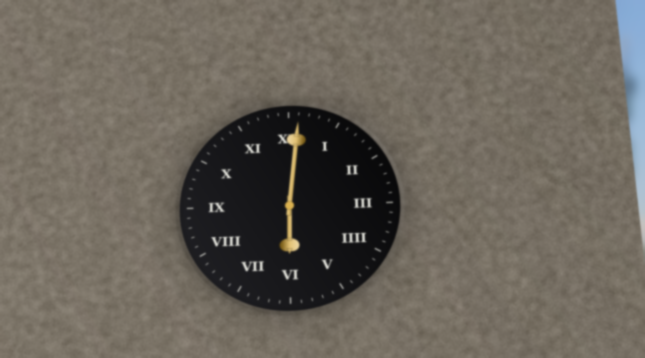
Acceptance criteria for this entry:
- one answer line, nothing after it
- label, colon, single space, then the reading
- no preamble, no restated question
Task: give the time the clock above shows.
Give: 6:01
